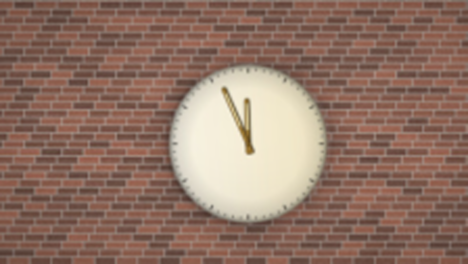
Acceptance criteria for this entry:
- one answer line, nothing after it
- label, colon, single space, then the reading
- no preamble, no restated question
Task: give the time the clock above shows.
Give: 11:56
